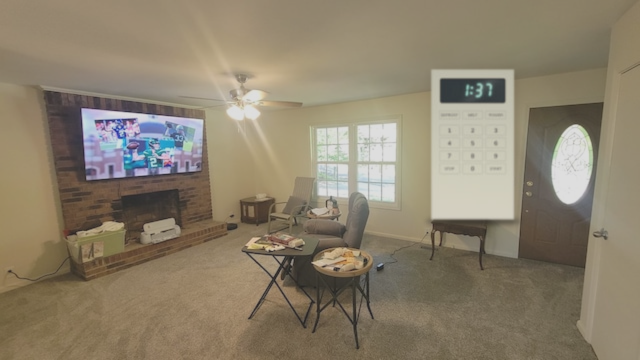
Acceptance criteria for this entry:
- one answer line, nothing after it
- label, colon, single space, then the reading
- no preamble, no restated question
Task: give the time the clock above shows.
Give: 1:37
